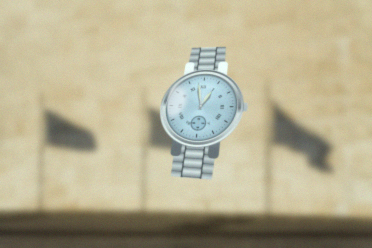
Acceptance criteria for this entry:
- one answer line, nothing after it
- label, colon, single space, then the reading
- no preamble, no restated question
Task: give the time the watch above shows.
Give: 12:58
